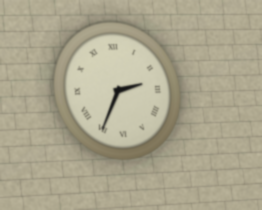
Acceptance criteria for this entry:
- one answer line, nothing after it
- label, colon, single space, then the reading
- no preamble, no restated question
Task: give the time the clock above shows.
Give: 2:35
